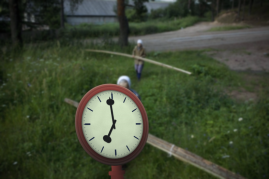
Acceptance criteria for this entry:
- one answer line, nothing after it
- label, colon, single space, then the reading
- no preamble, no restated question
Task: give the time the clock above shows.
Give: 6:59
